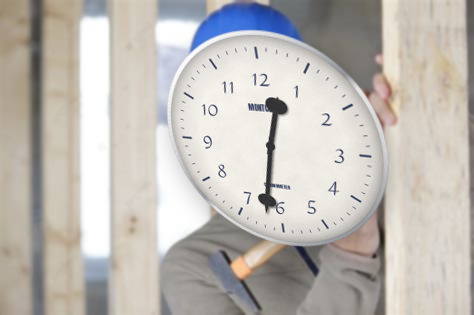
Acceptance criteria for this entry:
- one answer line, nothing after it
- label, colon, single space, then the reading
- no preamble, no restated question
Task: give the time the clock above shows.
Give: 12:32
